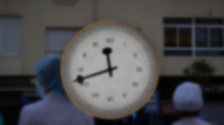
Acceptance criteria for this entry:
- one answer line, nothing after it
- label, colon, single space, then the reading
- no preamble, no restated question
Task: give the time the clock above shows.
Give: 11:42
